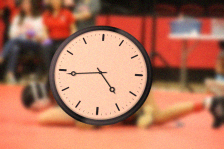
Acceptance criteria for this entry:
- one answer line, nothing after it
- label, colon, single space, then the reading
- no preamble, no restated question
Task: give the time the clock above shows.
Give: 4:44
